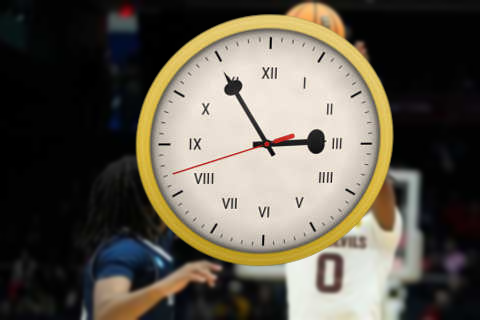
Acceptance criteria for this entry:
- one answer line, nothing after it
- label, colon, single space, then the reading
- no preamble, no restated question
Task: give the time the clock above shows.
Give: 2:54:42
